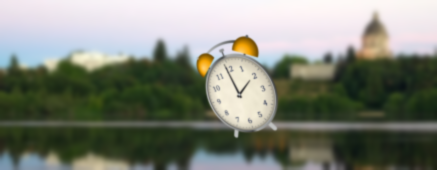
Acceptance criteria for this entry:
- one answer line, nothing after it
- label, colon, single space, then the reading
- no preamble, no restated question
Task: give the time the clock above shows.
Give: 1:59
